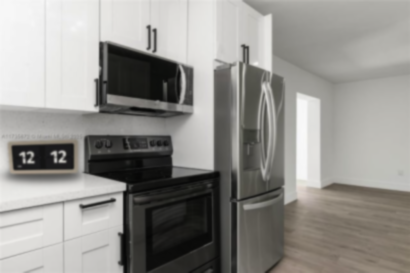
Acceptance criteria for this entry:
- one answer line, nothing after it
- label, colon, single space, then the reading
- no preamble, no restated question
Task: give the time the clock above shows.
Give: 12:12
